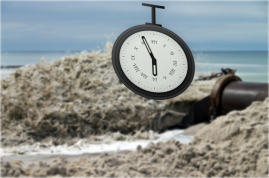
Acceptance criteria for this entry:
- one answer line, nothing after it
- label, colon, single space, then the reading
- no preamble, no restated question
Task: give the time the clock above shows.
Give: 5:56
